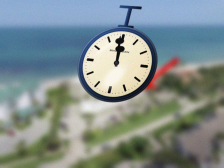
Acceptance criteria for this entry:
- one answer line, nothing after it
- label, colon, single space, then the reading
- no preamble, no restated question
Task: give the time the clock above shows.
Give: 11:59
